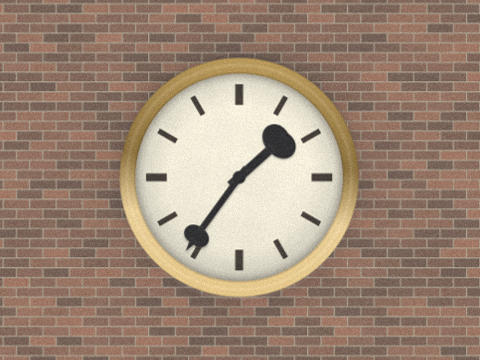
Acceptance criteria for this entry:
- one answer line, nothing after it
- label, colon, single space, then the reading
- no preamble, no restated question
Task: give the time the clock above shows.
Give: 1:36
